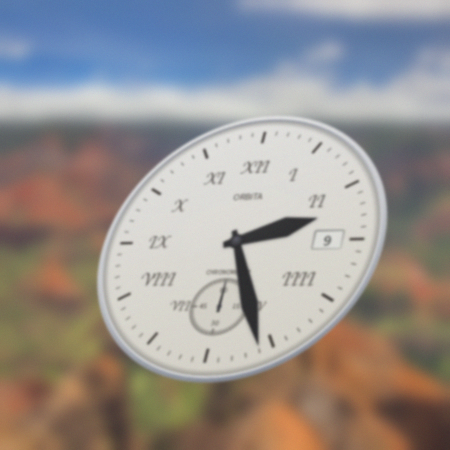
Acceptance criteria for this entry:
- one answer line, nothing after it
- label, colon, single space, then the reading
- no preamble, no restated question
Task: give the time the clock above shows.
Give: 2:26
